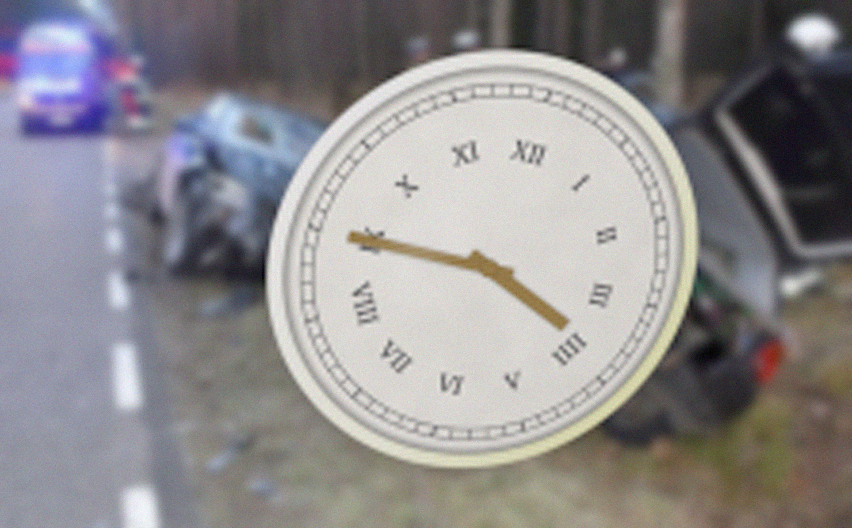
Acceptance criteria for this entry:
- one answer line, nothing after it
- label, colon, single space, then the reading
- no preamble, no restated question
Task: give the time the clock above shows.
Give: 3:45
